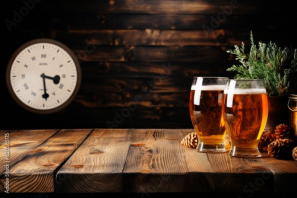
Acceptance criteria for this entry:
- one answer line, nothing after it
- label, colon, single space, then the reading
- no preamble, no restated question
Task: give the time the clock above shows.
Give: 3:29
